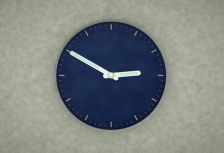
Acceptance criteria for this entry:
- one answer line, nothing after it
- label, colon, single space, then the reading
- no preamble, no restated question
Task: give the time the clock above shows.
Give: 2:50
